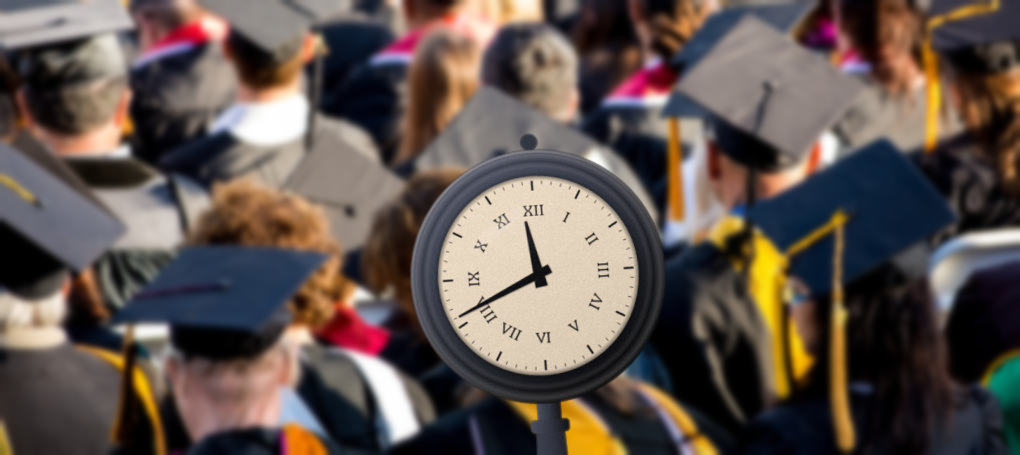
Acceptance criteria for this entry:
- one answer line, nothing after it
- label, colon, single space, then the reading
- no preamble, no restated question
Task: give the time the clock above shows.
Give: 11:41
